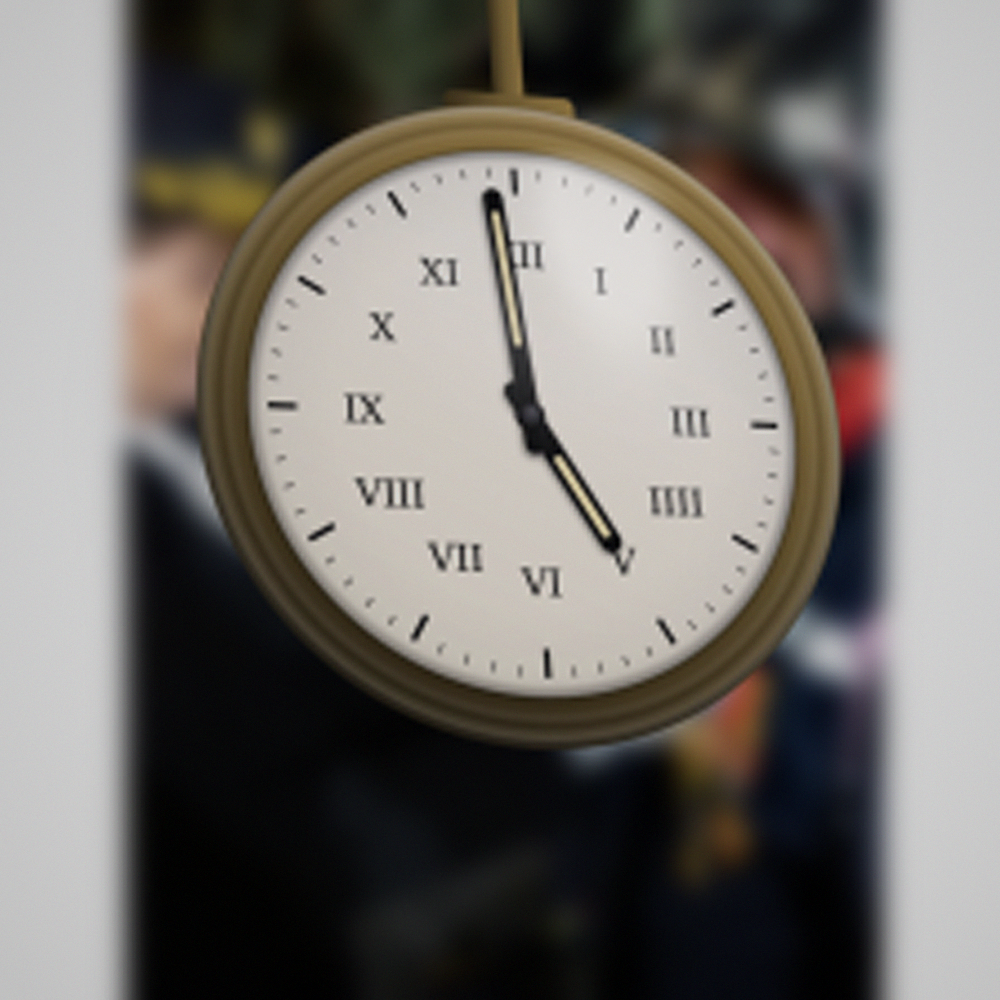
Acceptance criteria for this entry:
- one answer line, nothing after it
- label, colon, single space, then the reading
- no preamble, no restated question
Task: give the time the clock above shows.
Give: 4:59
